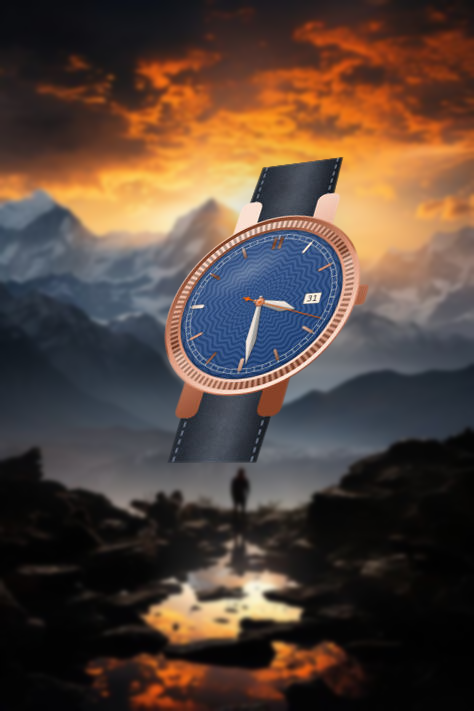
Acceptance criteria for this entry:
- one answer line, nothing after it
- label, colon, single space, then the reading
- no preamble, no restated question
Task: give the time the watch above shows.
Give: 3:29:18
